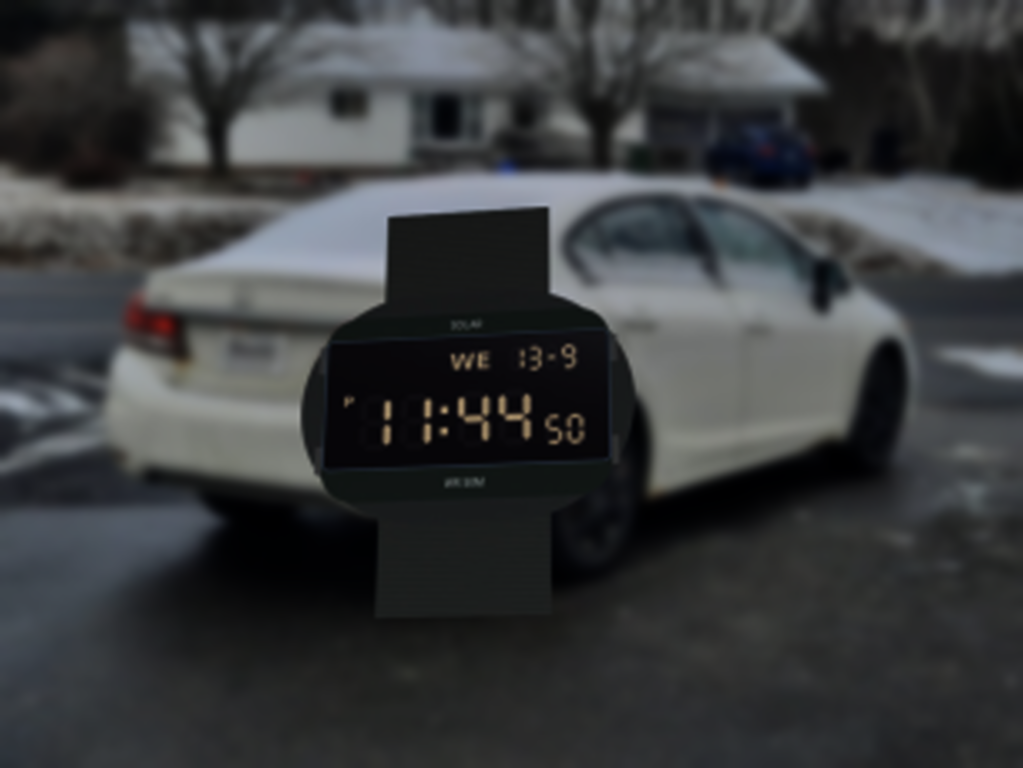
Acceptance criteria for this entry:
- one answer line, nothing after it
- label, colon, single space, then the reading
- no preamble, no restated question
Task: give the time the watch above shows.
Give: 11:44:50
